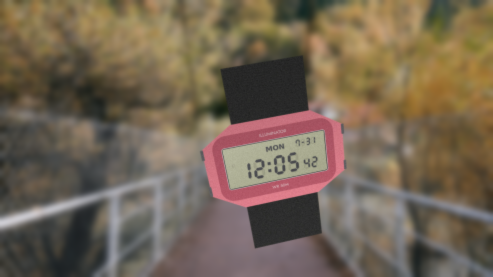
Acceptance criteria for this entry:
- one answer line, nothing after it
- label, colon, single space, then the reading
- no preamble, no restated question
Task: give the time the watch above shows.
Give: 12:05:42
